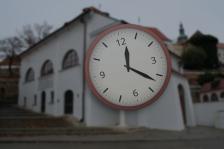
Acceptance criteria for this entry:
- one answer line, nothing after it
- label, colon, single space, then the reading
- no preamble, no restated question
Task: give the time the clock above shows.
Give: 12:22
